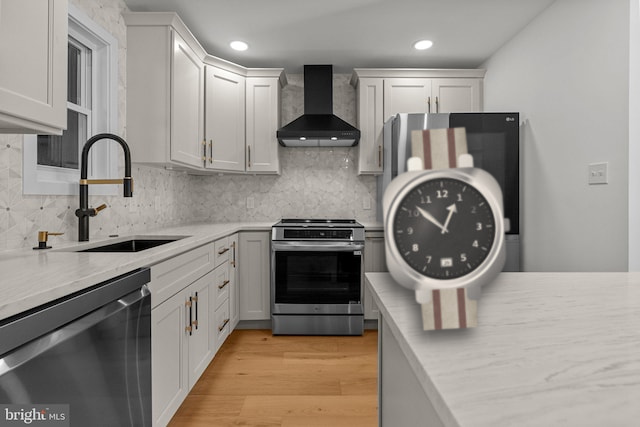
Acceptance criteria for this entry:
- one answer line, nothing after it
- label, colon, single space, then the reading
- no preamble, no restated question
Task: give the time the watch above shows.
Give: 12:52
